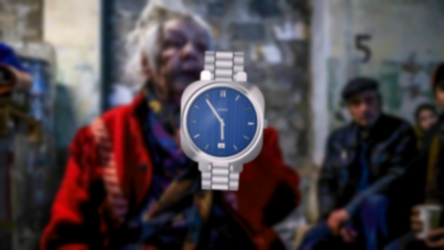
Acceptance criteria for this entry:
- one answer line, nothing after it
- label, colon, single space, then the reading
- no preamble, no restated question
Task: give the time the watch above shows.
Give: 5:54
